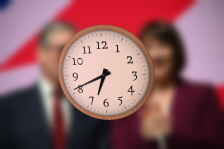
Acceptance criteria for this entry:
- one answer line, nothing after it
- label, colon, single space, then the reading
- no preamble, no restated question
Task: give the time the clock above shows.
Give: 6:41
